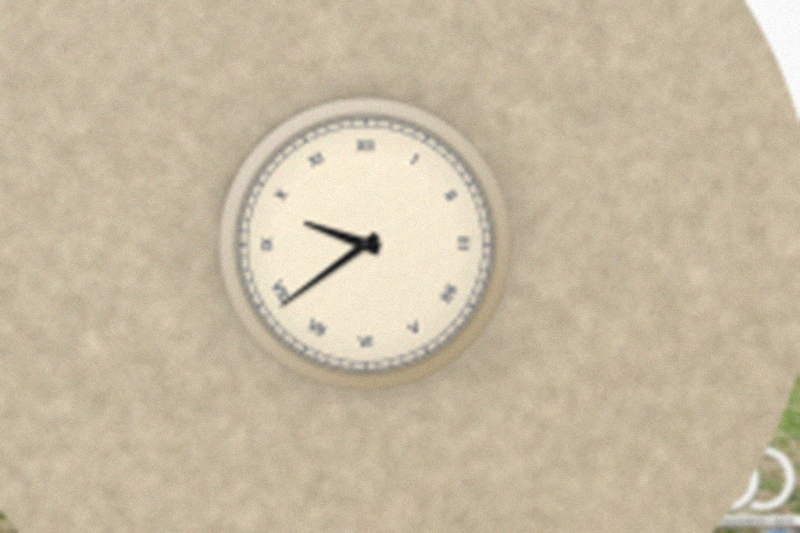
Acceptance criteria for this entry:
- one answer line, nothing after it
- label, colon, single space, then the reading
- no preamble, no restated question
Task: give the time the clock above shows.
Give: 9:39
